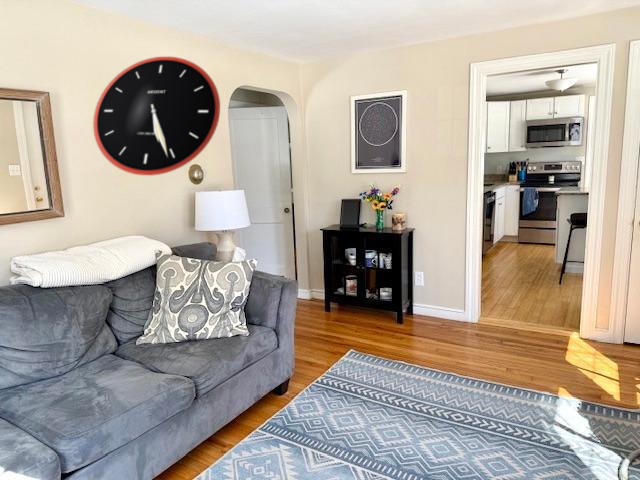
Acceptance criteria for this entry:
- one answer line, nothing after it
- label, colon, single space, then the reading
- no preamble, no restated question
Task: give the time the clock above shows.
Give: 5:26
